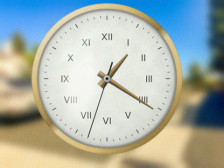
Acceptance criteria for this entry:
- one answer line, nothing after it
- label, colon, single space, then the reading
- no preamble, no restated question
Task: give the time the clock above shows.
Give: 1:20:33
